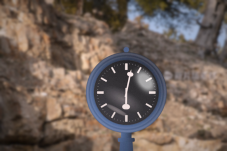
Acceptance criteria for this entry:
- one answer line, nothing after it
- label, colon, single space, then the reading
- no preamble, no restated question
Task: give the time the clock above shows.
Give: 6:02
